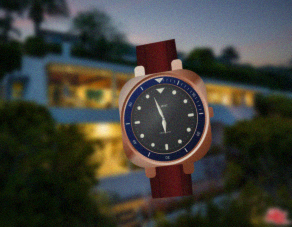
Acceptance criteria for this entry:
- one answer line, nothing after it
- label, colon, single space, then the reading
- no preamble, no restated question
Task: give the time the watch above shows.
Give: 5:57
